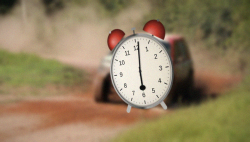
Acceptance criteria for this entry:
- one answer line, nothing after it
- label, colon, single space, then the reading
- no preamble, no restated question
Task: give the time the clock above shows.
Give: 6:01
